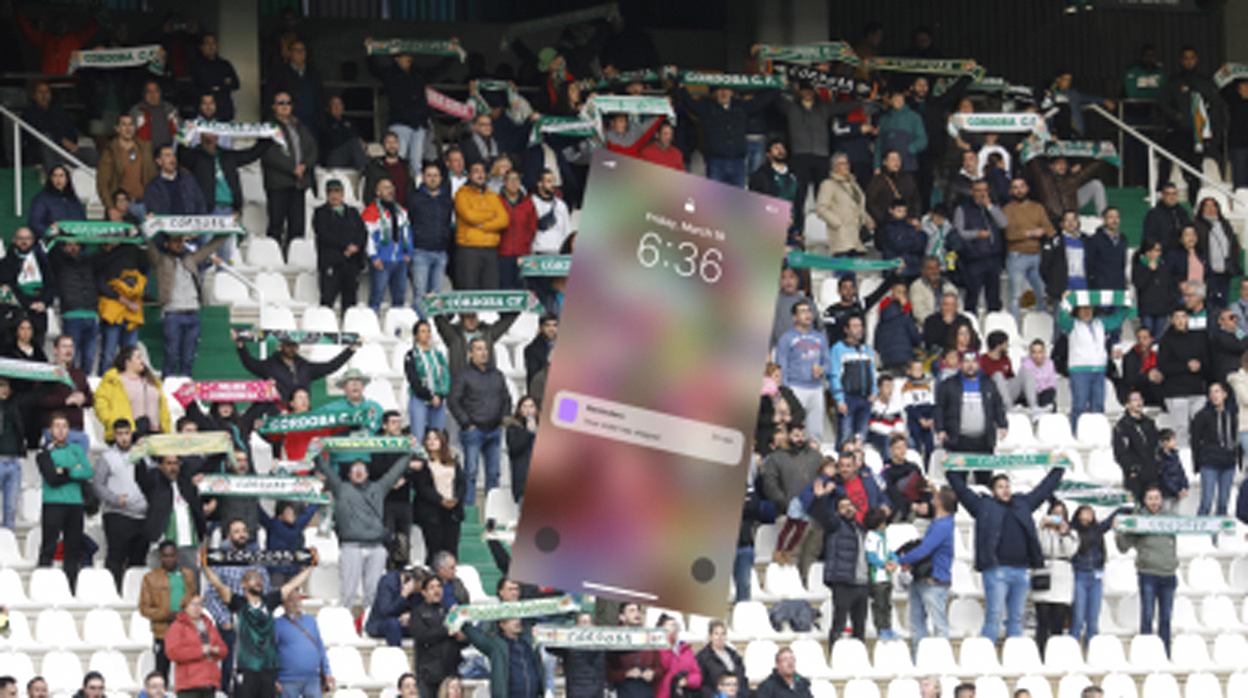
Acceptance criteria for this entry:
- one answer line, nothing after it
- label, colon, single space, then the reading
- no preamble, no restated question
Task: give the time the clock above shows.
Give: 6:36
